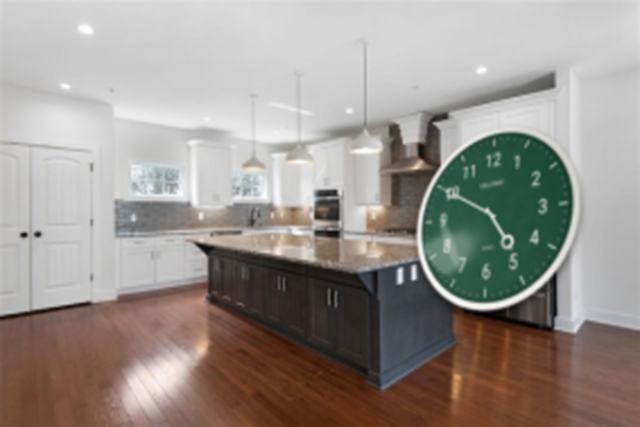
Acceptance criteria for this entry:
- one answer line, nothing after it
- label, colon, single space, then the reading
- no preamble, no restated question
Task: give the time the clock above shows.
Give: 4:50
